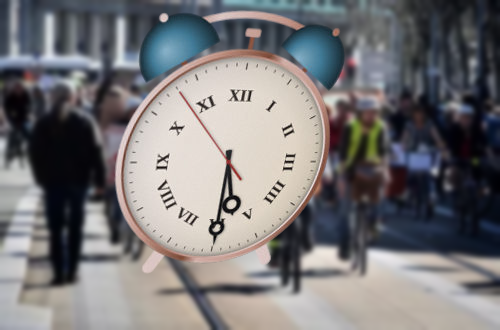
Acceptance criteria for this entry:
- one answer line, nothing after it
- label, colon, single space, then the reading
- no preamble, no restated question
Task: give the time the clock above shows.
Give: 5:29:53
